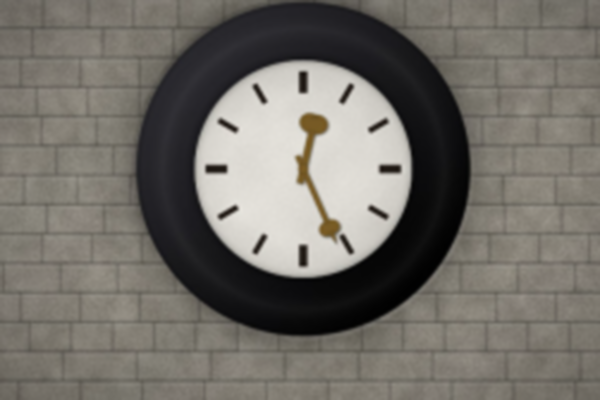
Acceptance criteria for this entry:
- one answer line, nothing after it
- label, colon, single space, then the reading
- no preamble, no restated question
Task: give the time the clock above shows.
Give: 12:26
